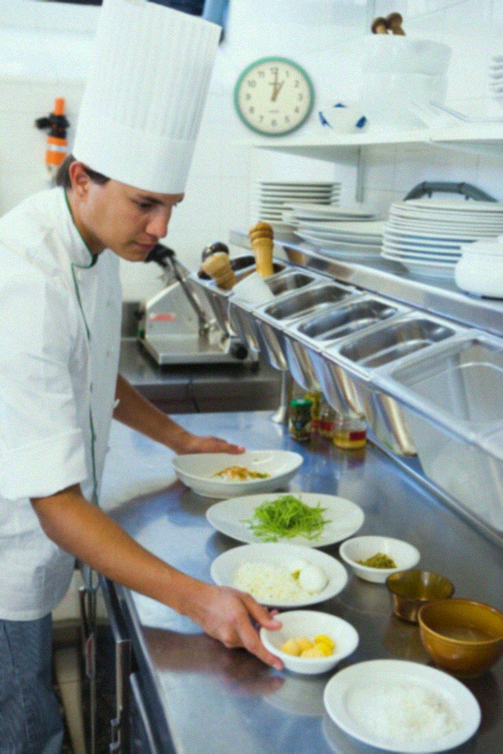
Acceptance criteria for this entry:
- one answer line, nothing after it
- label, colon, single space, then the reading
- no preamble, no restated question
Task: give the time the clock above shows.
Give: 1:01
